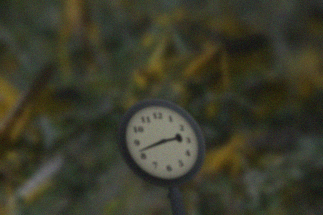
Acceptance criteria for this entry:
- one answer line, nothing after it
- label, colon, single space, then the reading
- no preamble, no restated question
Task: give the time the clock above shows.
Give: 2:42
